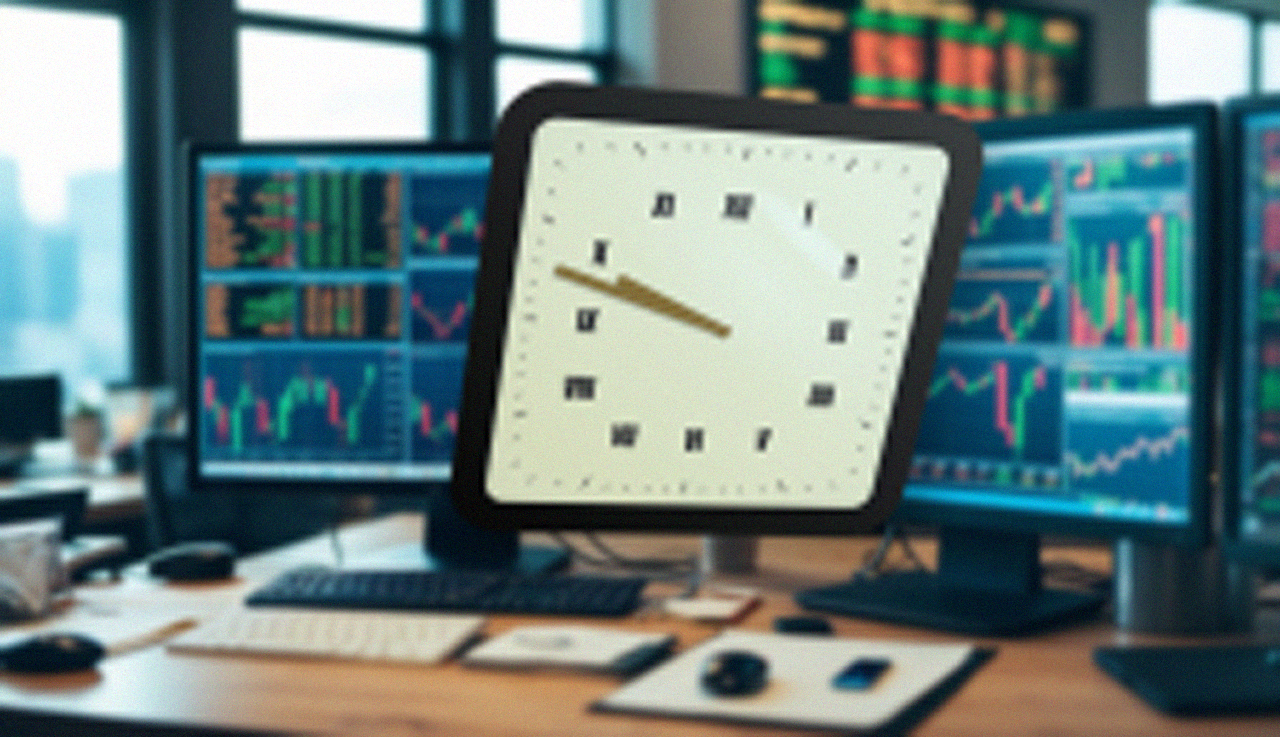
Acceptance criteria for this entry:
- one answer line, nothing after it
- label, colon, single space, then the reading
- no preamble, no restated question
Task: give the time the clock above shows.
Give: 9:48
